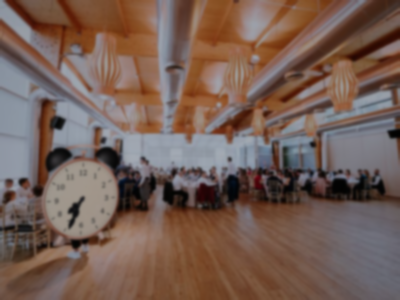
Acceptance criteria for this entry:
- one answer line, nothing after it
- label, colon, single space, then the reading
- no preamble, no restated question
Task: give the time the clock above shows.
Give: 7:34
